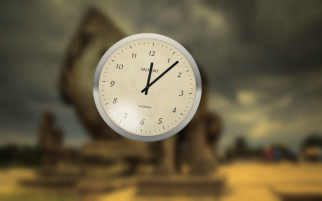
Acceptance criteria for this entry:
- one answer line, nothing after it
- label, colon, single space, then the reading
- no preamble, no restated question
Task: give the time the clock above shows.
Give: 12:07
